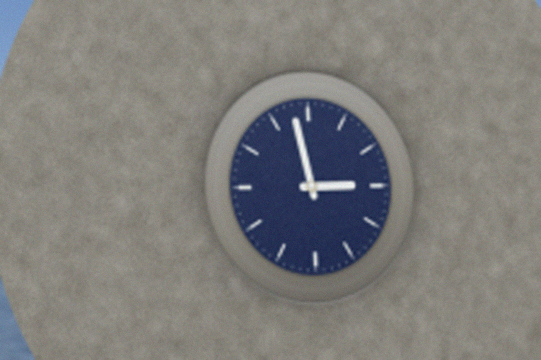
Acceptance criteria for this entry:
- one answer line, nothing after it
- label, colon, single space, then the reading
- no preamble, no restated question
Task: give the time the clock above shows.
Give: 2:58
